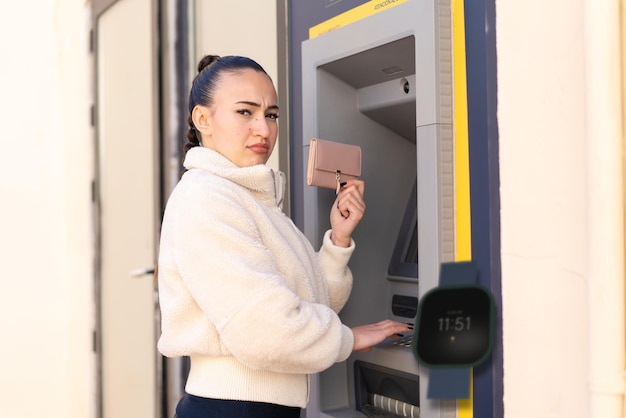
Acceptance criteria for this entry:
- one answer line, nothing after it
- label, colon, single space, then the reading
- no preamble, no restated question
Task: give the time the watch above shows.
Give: 11:51
